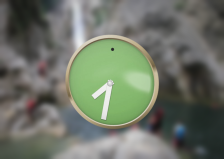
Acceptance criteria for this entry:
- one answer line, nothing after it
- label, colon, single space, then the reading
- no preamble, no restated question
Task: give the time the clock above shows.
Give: 7:31
